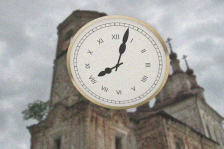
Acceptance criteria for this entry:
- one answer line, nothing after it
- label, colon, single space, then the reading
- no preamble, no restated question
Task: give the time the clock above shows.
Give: 8:03
